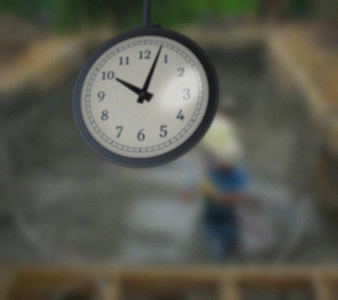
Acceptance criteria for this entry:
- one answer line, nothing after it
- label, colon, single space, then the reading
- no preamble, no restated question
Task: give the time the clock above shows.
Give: 10:03
